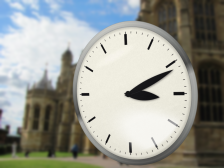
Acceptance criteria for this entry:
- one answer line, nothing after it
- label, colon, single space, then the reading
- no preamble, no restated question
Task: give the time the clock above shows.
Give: 3:11
